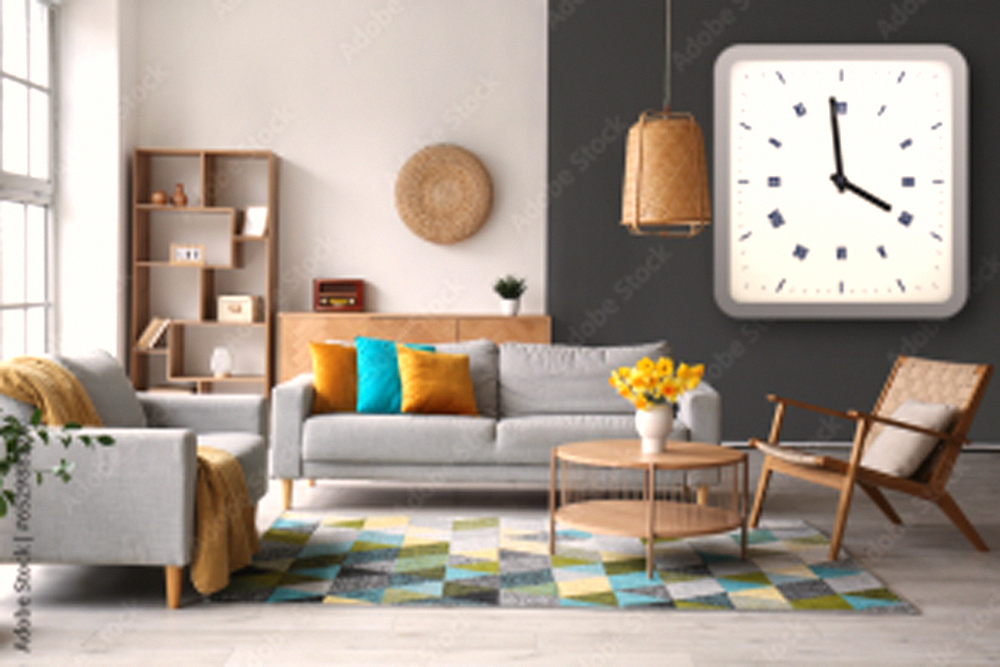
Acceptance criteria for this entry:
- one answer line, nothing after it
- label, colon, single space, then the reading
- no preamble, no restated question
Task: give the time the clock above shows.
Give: 3:59
